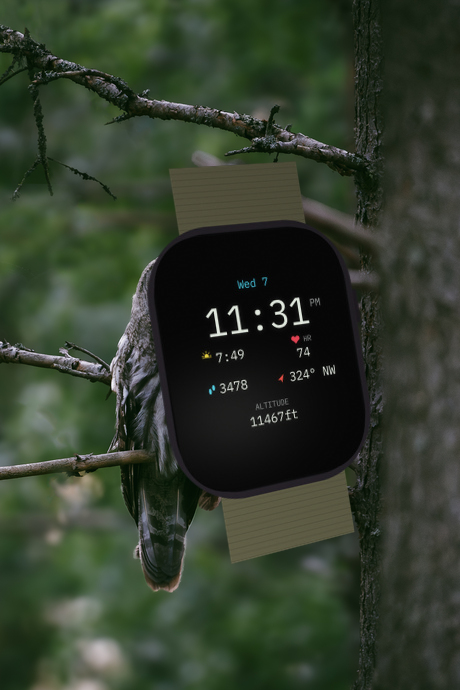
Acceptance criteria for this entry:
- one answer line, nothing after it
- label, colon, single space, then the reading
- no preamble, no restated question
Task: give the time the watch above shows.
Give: 11:31
